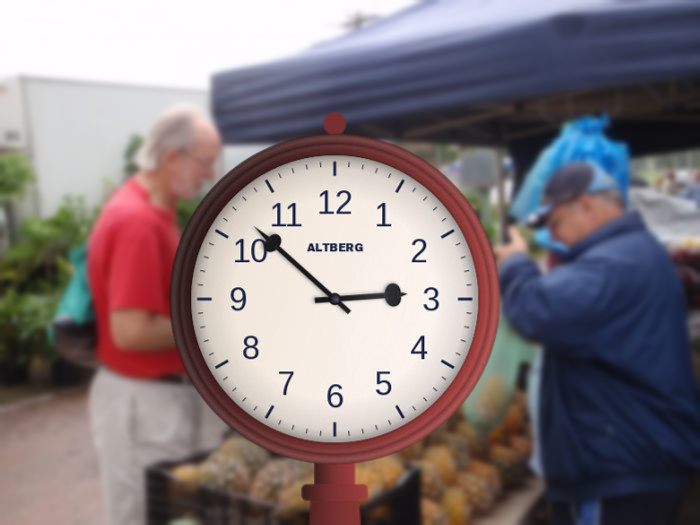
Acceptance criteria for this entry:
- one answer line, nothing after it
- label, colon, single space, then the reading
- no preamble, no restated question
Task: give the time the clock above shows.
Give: 2:52
